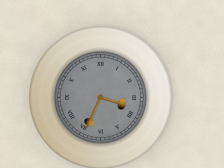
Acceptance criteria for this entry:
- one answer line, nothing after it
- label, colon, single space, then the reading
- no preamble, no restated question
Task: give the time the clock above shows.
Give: 3:34
